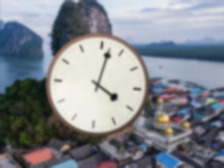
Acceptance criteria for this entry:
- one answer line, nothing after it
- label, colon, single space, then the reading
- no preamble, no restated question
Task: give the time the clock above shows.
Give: 4:02
